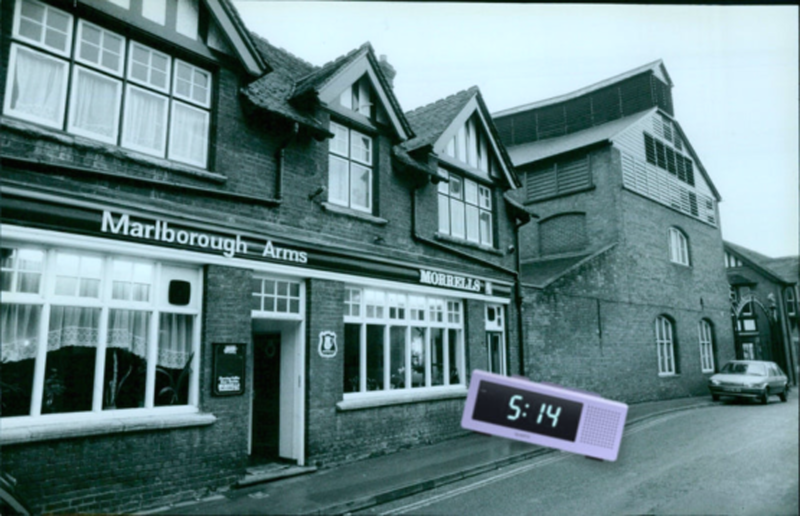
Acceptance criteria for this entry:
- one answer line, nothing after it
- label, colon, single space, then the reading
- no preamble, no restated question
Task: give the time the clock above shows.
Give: 5:14
